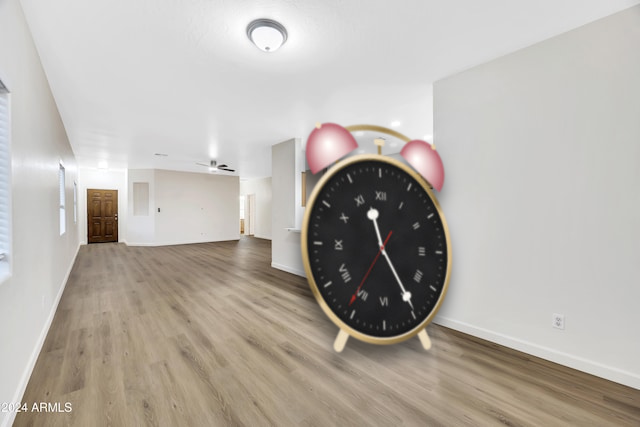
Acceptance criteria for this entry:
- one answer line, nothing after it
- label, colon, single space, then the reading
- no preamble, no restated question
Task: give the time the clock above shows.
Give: 11:24:36
